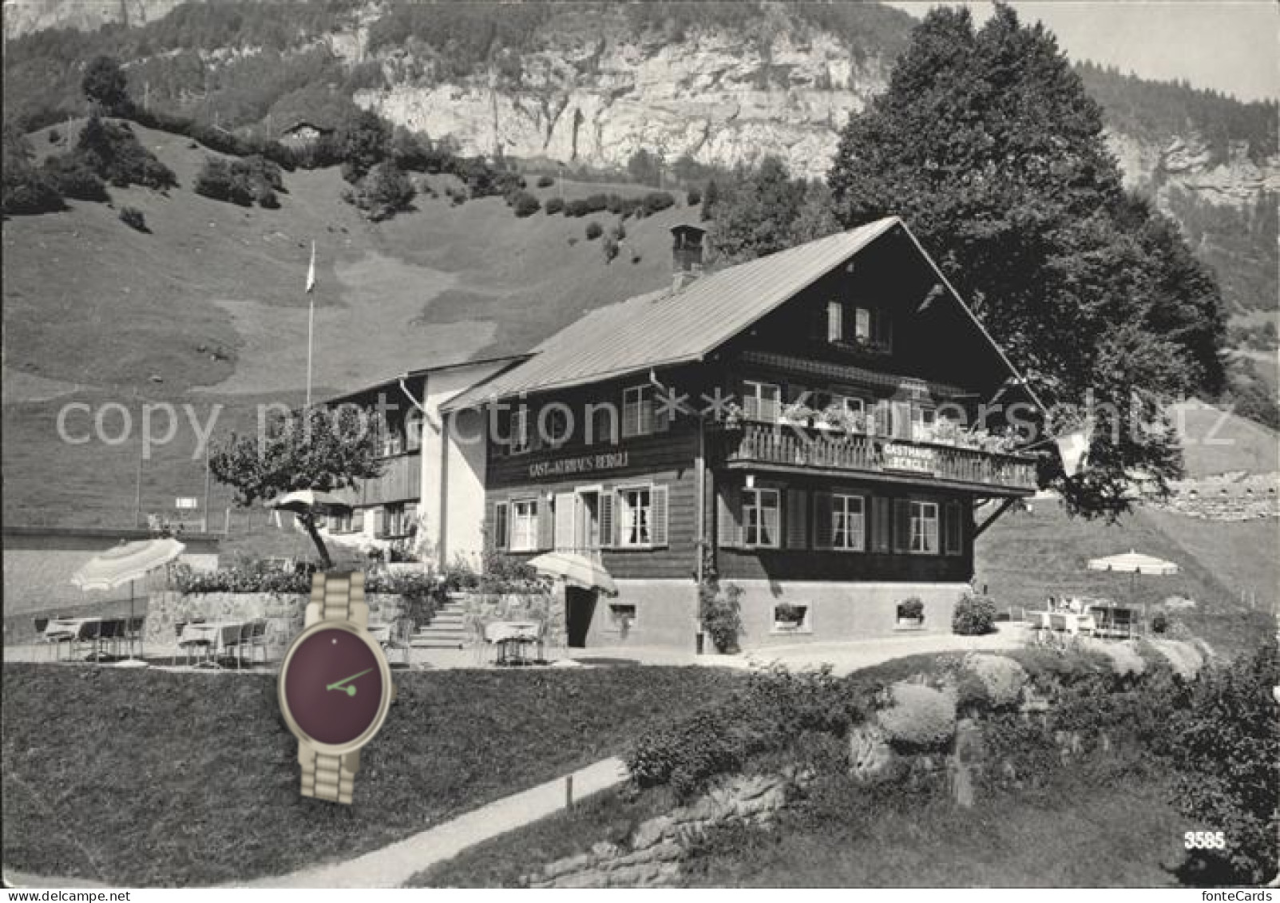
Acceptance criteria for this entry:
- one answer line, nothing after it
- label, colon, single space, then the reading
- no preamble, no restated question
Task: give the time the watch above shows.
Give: 3:11
